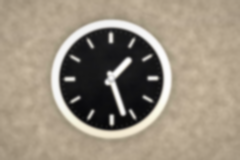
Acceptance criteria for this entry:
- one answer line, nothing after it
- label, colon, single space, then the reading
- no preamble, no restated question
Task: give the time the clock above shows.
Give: 1:27
